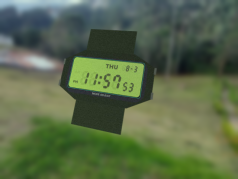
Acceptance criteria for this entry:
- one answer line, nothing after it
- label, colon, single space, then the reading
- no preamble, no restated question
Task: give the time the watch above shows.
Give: 11:57:53
